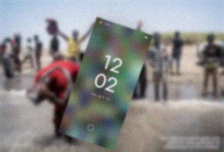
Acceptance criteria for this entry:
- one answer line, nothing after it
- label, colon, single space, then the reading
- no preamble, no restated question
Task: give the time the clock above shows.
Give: 12:02
